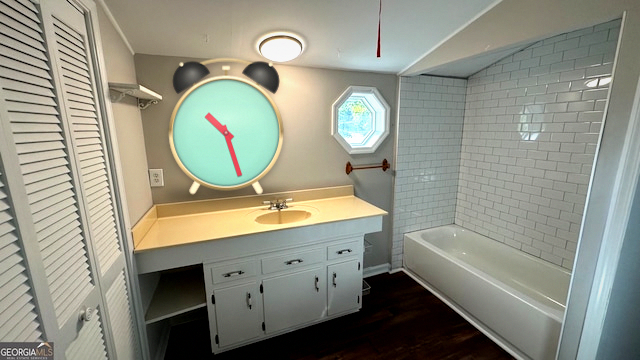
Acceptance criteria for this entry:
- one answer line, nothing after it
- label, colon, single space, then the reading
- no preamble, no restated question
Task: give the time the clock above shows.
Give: 10:27
